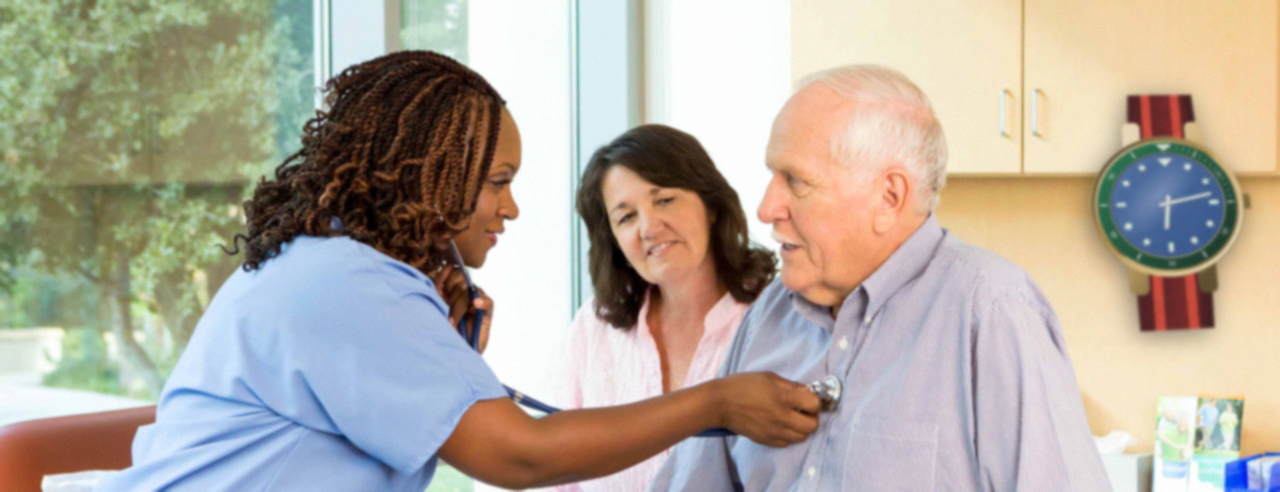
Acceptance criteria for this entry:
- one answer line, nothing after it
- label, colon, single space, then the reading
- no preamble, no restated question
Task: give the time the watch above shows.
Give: 6:13
